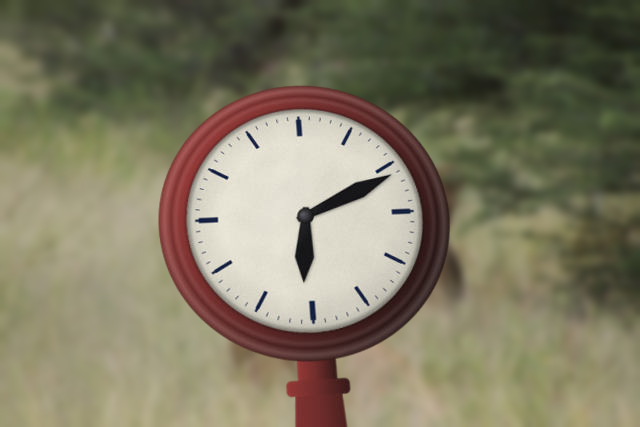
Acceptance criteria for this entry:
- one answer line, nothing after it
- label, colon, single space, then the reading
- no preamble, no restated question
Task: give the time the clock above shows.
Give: 6:11
